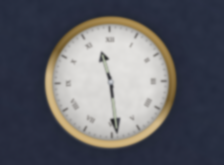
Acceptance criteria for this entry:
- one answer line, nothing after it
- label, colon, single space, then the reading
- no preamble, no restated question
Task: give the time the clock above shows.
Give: 11:29
